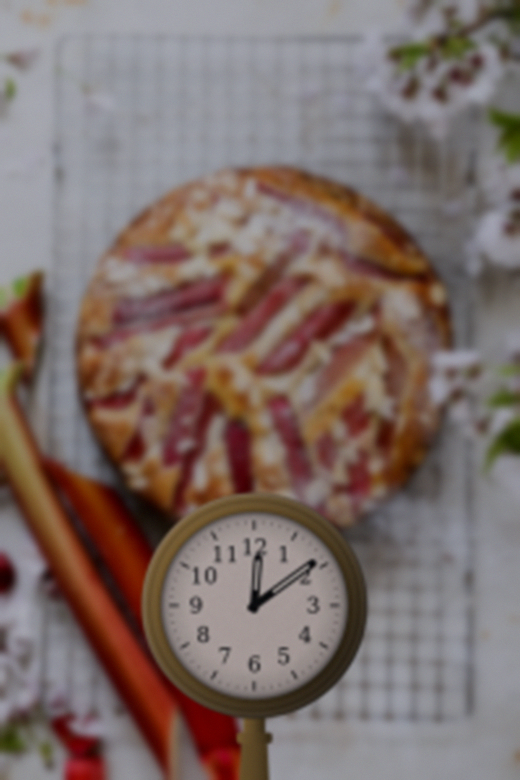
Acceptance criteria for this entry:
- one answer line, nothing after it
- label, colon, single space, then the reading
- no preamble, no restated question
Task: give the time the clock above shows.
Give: 12:09
